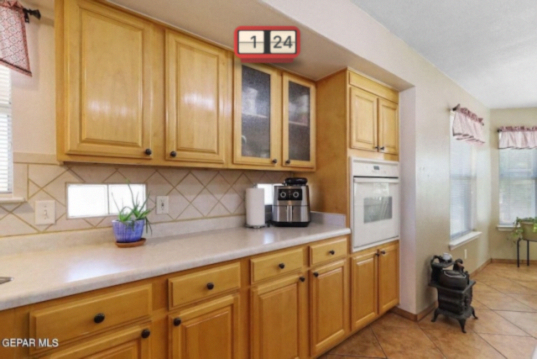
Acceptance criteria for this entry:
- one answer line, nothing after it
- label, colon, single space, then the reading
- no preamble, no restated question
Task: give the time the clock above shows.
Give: 1:24
